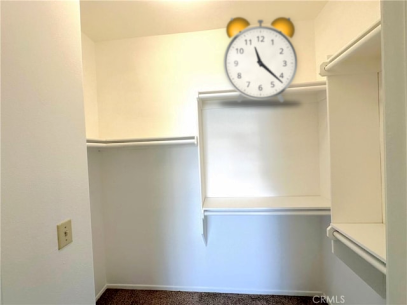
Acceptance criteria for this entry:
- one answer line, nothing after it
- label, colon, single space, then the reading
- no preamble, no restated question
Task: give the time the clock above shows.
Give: 11:22
